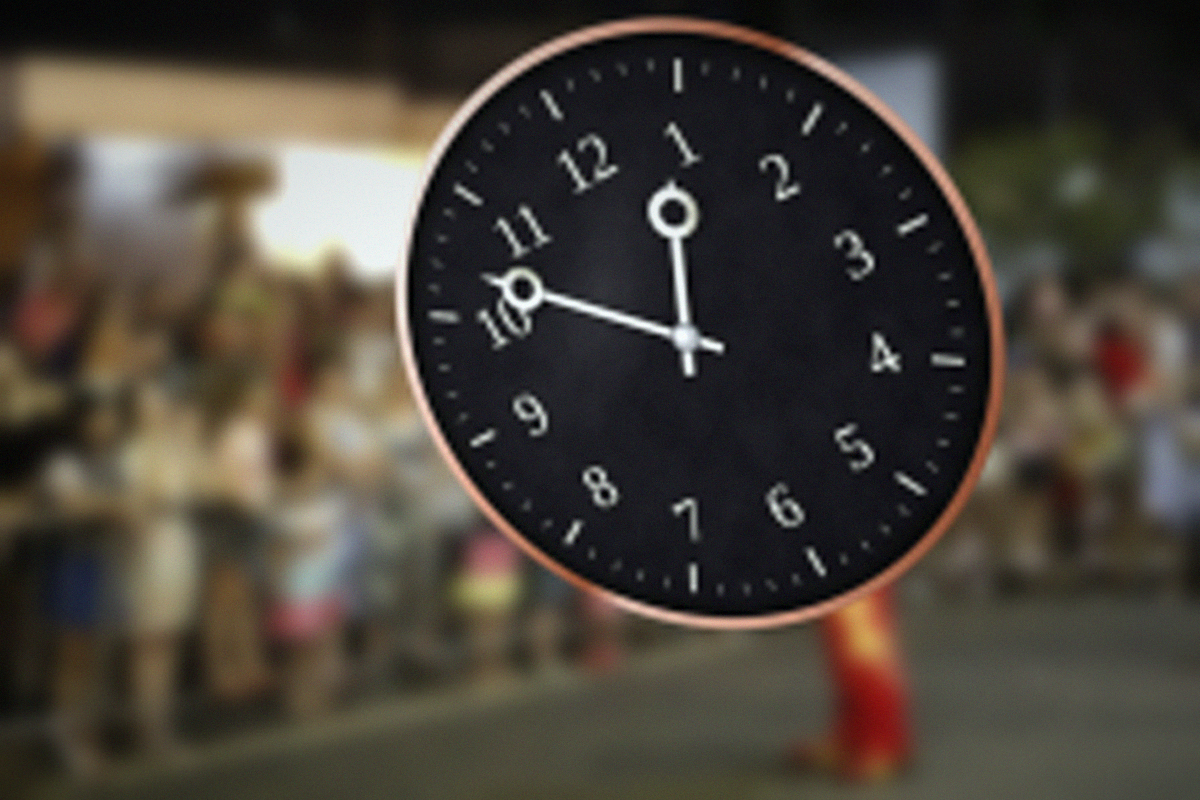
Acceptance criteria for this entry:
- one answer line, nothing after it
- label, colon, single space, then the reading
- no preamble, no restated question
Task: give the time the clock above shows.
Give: 12:52
